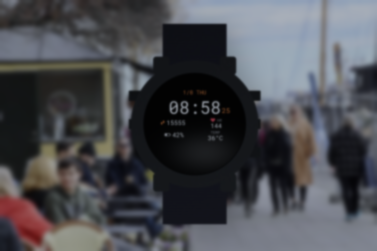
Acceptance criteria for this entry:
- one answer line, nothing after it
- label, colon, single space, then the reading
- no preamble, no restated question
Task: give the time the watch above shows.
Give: 8:58
